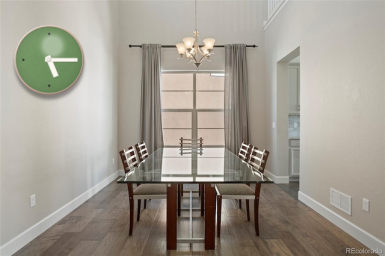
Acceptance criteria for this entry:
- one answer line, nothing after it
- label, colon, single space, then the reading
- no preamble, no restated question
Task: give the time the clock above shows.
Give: 5:15
